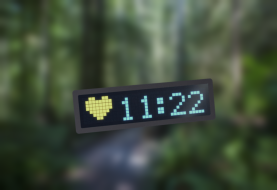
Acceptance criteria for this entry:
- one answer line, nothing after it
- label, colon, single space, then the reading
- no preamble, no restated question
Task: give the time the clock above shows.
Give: 11:22
